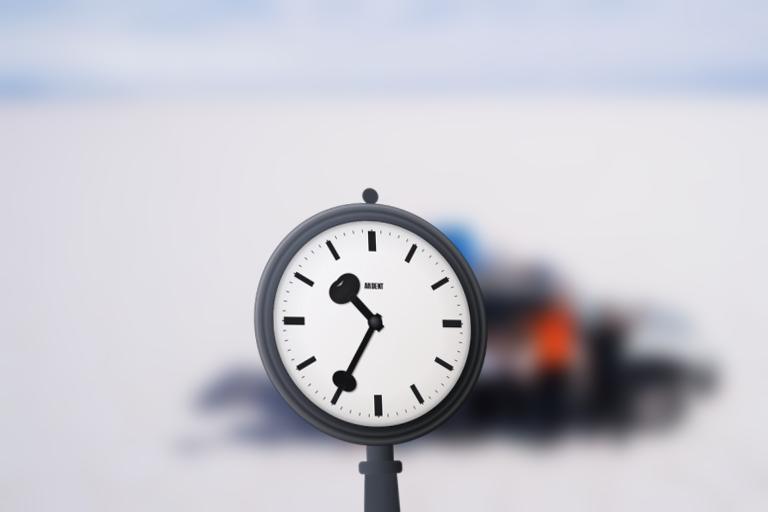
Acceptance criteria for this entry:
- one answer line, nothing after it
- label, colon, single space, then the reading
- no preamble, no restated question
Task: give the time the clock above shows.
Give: 10:35
